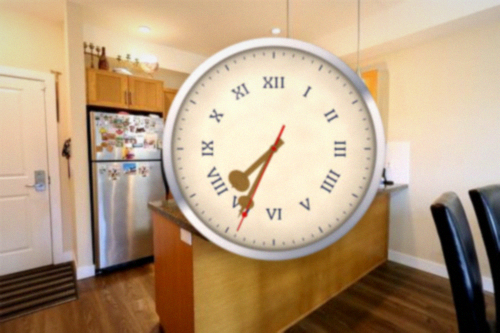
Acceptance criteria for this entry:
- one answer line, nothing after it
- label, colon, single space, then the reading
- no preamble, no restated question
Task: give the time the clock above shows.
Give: 7:34:34
